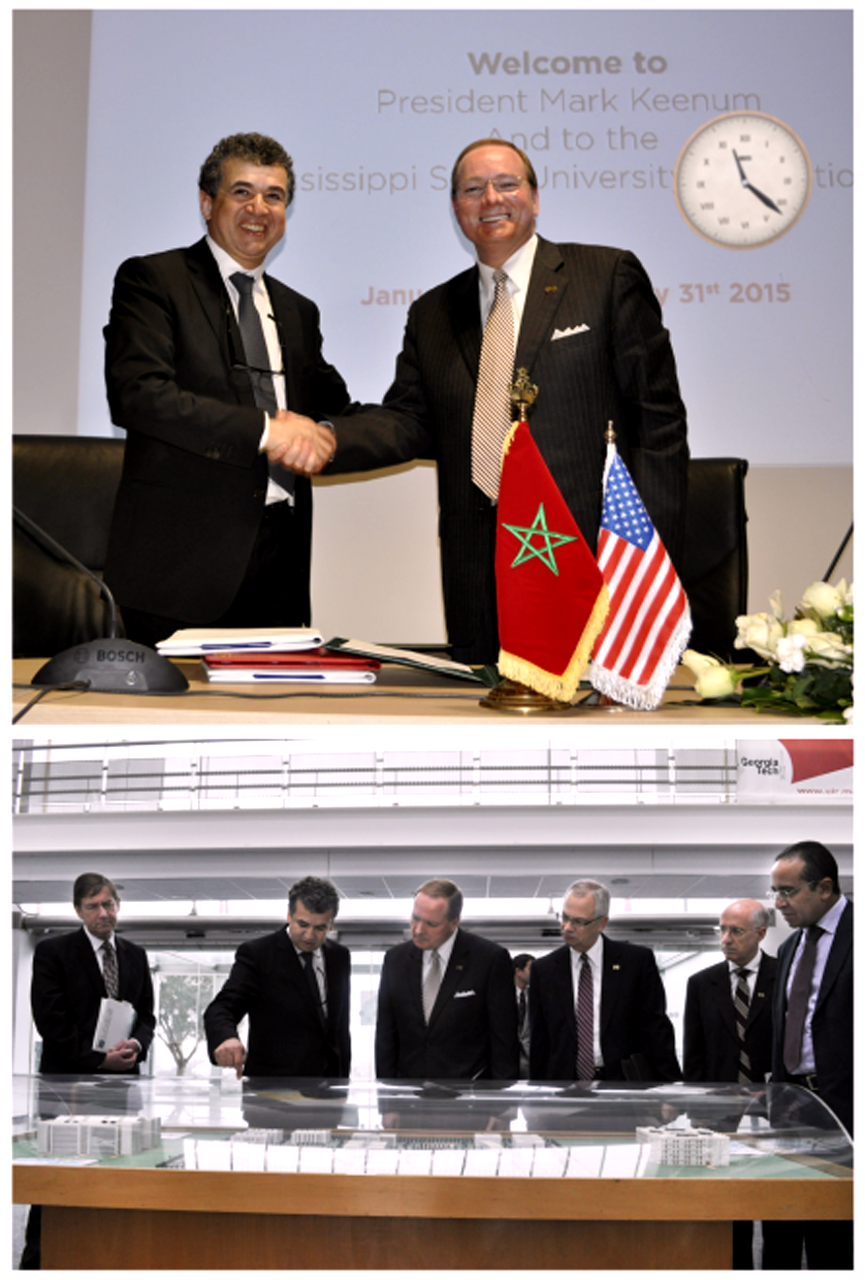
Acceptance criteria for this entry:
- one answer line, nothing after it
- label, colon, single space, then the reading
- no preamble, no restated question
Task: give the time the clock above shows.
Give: 11:22
